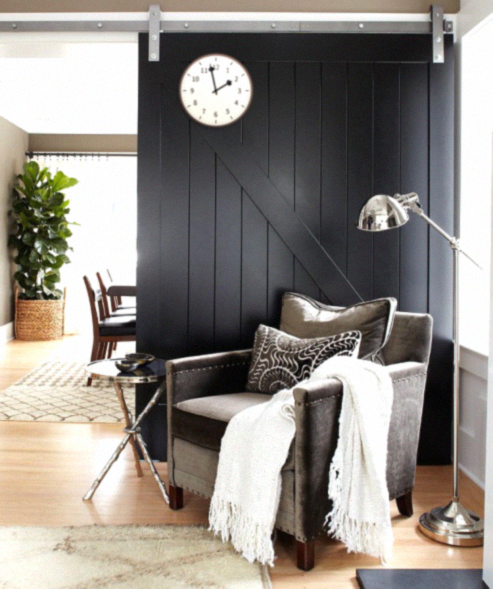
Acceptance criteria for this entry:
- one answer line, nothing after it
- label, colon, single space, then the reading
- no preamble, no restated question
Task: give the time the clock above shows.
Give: 1:58
